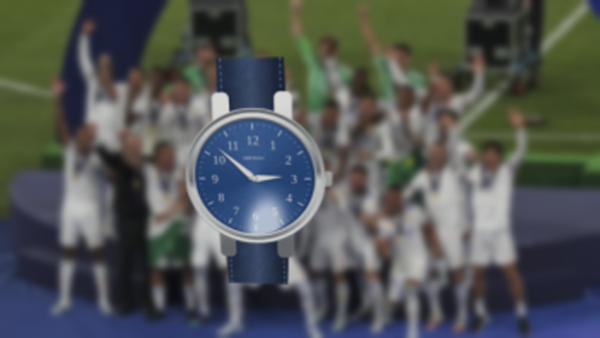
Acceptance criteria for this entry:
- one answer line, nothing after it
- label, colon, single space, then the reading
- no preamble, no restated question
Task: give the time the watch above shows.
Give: 2:52
